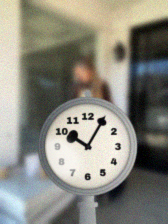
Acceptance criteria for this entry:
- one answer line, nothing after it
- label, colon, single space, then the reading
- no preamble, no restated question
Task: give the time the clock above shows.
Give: 10:05
